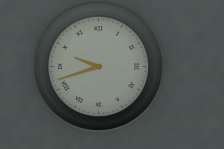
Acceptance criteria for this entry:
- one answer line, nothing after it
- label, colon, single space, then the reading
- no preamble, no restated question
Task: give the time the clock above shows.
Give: 9:42
